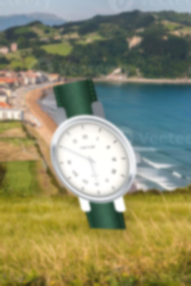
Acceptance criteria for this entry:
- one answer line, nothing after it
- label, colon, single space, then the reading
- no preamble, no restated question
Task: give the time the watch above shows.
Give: 5:50
